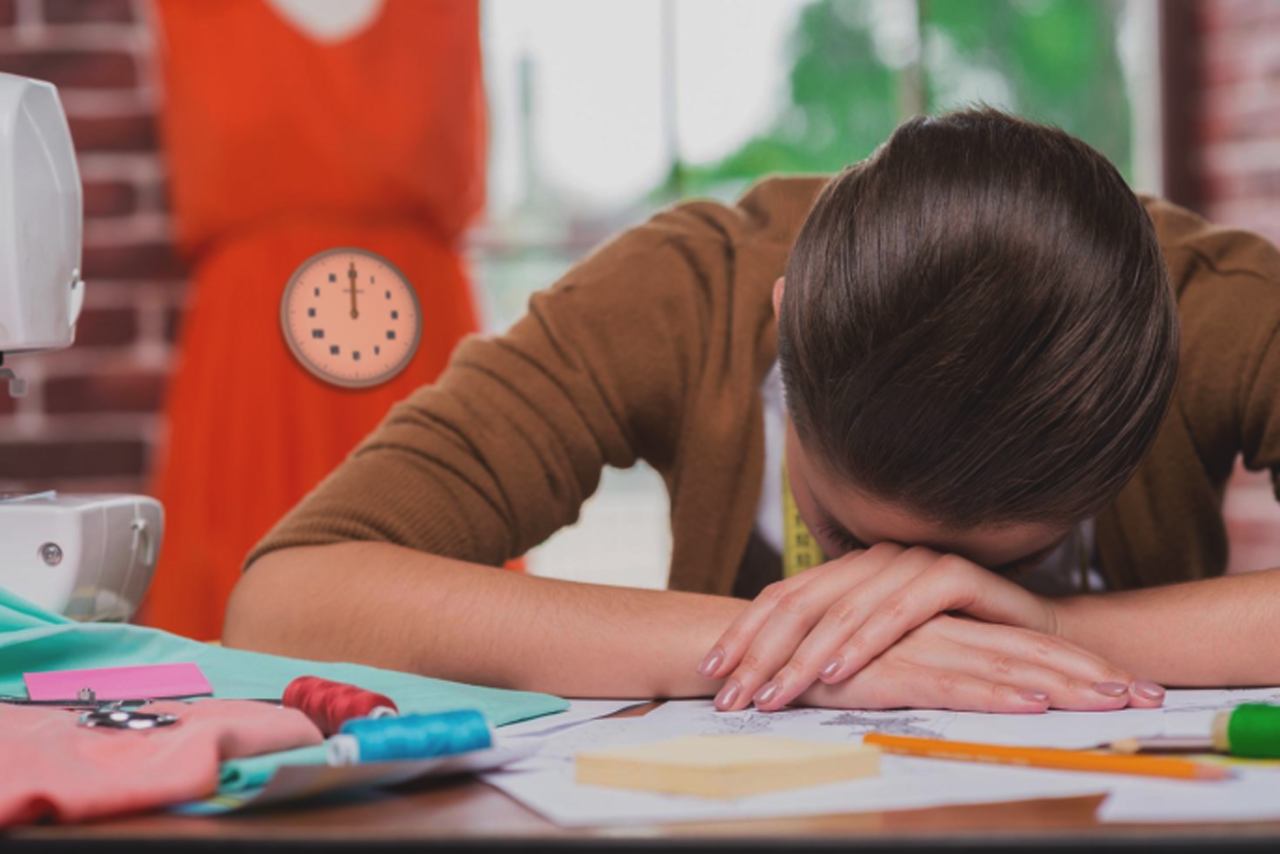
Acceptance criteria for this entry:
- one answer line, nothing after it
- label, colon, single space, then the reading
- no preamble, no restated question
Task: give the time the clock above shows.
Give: 12:00
